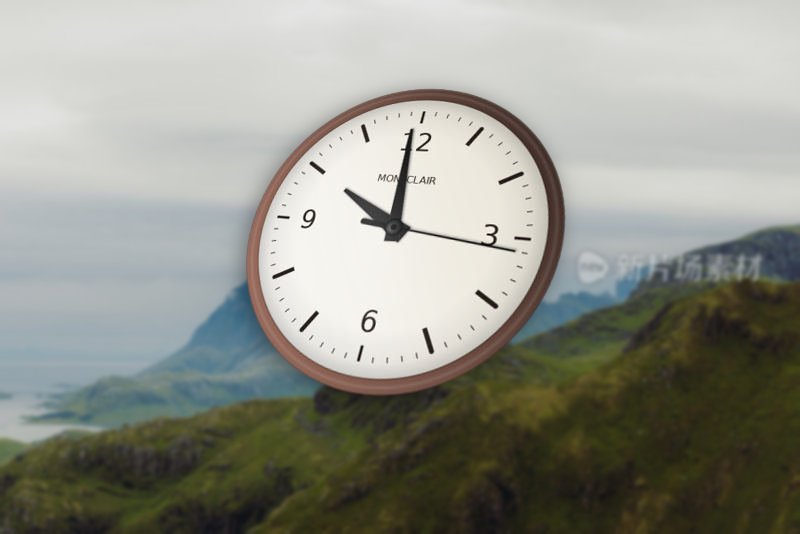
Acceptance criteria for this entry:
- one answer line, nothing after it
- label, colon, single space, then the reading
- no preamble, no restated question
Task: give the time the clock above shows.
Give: 9:59:16
